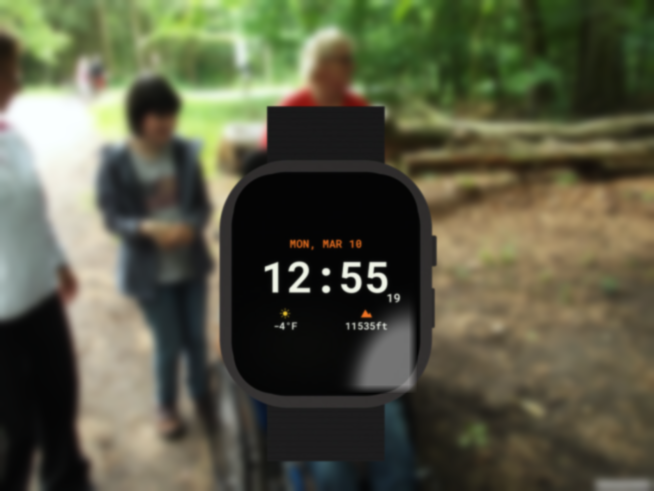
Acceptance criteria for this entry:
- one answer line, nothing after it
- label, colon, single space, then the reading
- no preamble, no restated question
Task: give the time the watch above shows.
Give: 12:55:19
